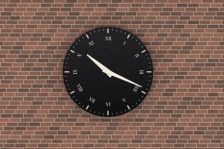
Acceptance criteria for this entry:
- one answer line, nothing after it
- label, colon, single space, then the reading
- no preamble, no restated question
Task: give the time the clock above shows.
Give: 10:19
